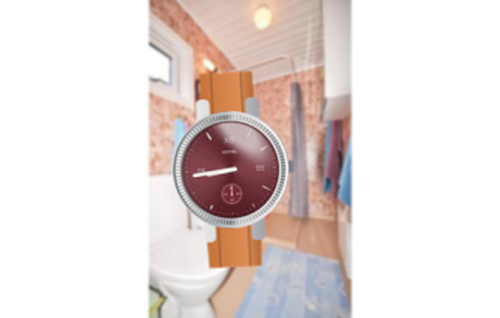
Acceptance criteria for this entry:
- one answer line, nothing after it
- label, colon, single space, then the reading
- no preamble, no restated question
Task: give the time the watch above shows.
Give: 8:44
